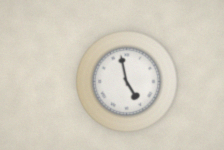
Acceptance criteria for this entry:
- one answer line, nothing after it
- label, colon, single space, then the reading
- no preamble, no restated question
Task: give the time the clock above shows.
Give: 4:58
